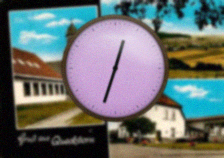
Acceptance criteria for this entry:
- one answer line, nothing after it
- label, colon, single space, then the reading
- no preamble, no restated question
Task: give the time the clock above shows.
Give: 12:33
